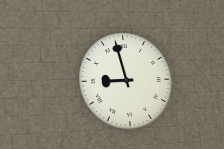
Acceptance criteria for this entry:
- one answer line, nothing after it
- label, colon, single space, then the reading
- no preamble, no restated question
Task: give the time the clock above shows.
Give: 8:58
